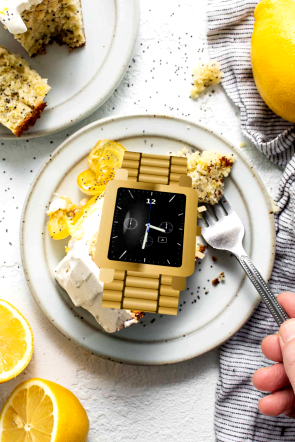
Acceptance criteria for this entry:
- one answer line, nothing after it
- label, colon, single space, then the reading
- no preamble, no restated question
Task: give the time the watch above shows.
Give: 3:31
